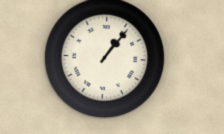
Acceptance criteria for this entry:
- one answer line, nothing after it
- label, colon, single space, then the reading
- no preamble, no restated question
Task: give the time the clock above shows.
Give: 1:06
